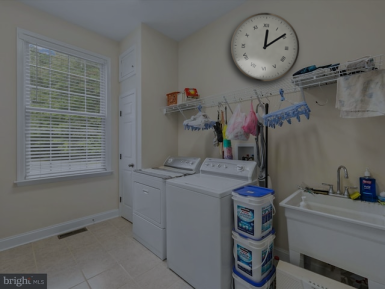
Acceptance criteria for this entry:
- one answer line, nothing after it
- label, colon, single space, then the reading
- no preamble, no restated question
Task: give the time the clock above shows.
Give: 12:09
